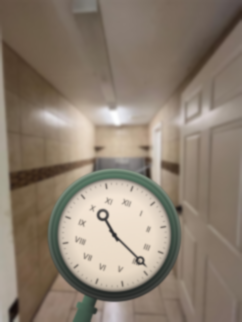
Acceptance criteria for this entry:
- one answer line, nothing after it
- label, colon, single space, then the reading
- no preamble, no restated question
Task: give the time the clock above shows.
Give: 10:19
